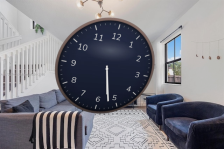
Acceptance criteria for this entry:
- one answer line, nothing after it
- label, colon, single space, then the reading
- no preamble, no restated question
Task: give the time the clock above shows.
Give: 5:27
